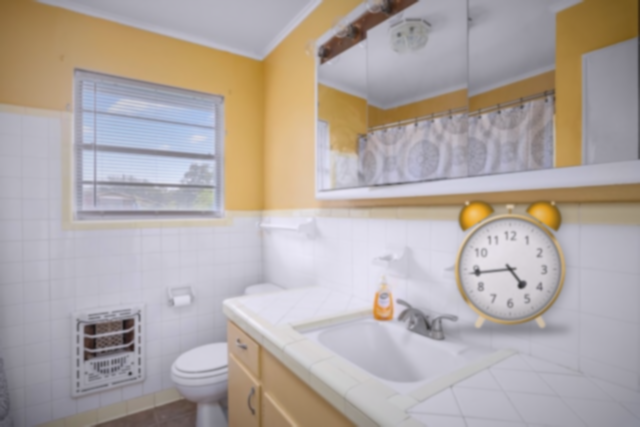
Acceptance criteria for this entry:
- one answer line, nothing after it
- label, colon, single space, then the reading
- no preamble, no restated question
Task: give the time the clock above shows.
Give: 4:44
